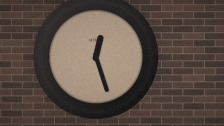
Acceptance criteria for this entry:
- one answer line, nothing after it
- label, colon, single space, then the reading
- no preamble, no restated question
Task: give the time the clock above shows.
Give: 12:27
